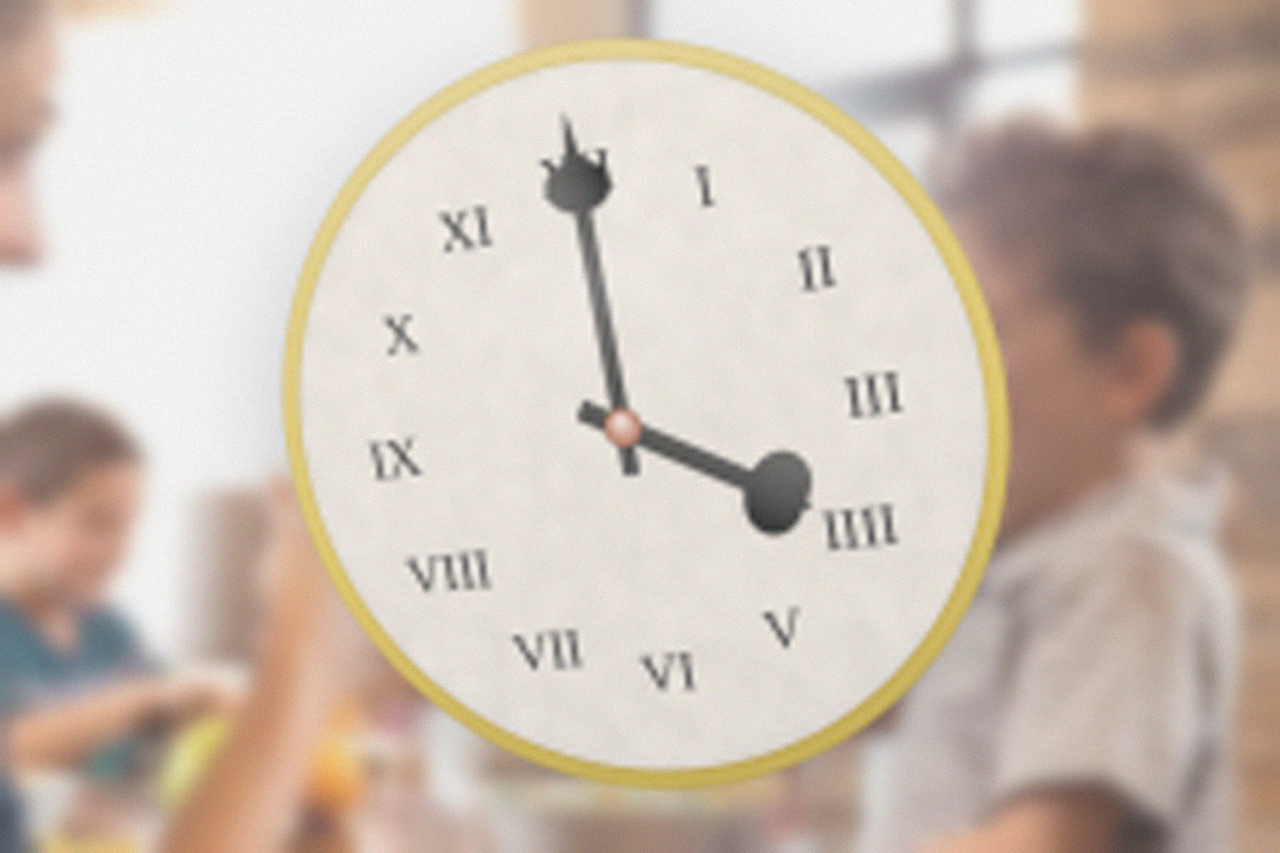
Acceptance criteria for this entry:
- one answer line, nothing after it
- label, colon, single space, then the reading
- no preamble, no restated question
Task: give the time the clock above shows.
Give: 4:00
